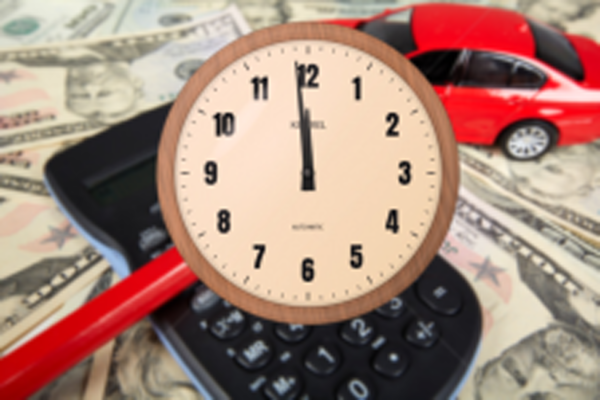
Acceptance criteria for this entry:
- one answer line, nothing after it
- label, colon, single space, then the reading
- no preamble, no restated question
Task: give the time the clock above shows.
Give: 11:59
